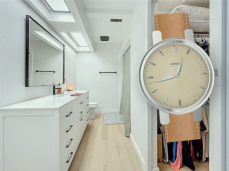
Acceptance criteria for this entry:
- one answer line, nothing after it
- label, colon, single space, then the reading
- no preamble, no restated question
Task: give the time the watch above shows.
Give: 12:43
